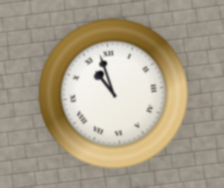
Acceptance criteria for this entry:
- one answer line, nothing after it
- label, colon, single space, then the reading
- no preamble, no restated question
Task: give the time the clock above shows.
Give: 10:58
